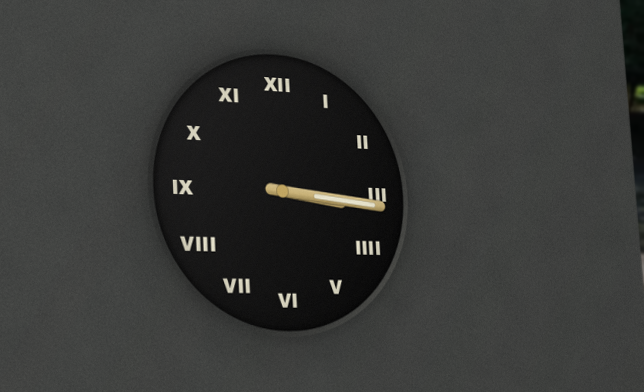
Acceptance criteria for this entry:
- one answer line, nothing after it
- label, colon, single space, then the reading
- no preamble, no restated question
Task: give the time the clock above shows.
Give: 3:16
